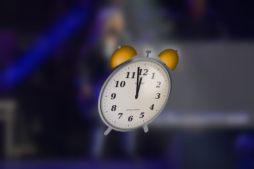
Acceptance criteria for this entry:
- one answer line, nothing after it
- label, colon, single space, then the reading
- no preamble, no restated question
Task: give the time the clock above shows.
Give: 11:58
